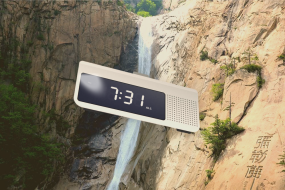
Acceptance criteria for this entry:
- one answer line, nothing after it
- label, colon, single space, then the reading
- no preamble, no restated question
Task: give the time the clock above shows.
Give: 7:31
